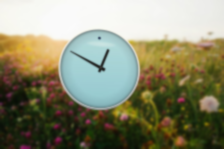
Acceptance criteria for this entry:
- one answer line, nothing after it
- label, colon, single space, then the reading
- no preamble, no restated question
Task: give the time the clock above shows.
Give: 12:50
